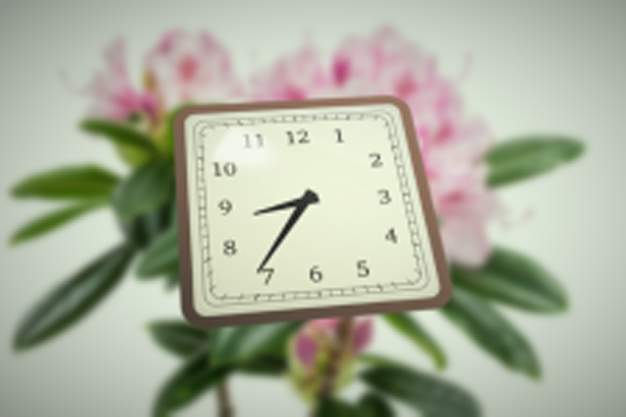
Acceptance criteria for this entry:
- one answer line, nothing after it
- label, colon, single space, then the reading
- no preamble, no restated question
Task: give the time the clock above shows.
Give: 8:36
